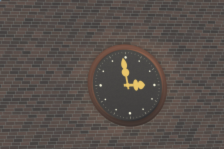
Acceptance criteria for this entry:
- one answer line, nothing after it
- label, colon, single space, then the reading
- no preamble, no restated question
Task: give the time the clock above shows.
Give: 2:59
